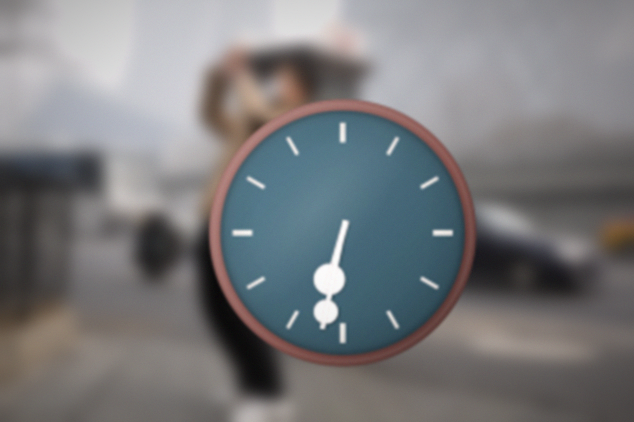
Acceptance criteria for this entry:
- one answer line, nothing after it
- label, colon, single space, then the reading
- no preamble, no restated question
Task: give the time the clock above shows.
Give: 6:32
